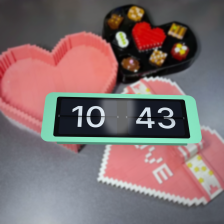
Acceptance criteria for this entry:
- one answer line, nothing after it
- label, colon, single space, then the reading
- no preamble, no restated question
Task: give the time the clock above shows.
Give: 10:43
